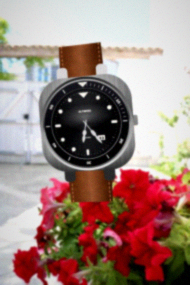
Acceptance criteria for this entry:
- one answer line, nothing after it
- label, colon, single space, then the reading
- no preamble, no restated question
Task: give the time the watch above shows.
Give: 6:24
